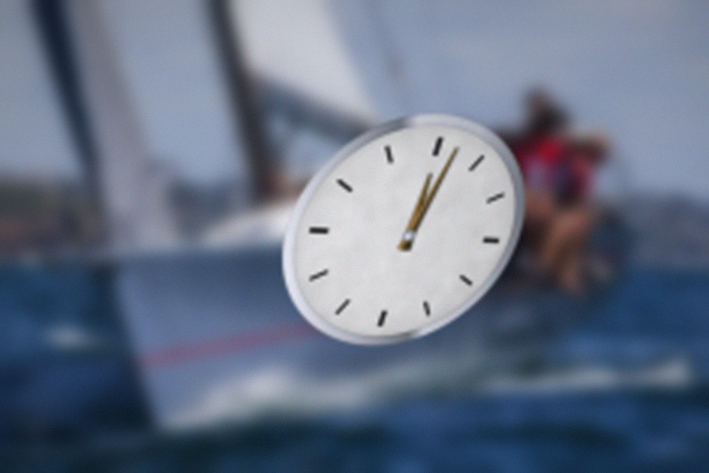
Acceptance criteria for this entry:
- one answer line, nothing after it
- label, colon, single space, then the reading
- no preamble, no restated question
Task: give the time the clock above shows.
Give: 12:02
